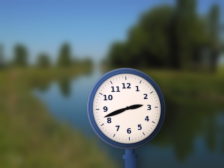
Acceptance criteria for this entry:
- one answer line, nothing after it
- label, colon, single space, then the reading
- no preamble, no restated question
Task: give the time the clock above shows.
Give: 2:42
